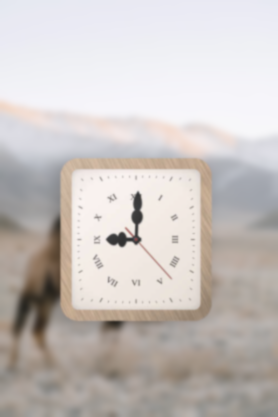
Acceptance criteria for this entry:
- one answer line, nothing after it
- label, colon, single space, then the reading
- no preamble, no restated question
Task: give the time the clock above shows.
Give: 9:00:23
